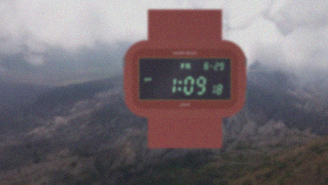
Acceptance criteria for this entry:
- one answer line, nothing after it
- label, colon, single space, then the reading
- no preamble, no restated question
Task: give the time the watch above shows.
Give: 1:09
